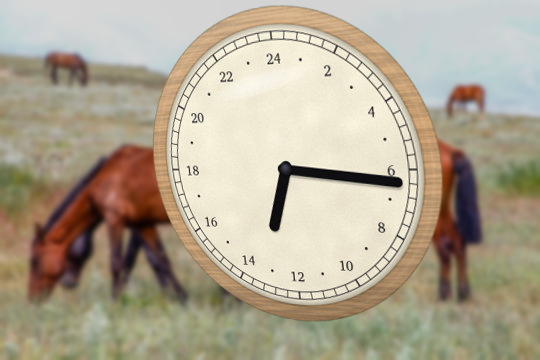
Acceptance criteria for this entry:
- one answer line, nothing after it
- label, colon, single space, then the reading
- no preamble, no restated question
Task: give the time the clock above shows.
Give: 13:16
